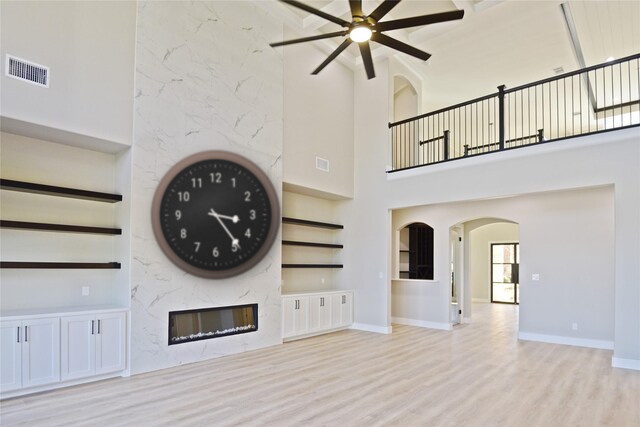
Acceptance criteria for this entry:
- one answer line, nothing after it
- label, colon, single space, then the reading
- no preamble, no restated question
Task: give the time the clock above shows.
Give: 3:24
